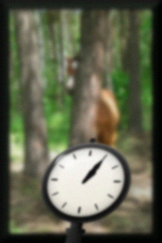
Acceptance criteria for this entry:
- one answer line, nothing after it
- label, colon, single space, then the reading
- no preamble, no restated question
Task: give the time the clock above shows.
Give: 1:05
